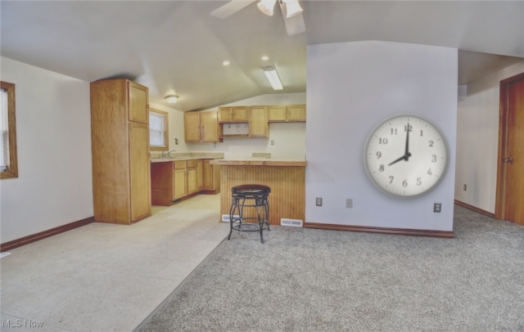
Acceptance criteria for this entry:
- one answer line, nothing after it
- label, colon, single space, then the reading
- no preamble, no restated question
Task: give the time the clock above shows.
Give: 8:00
